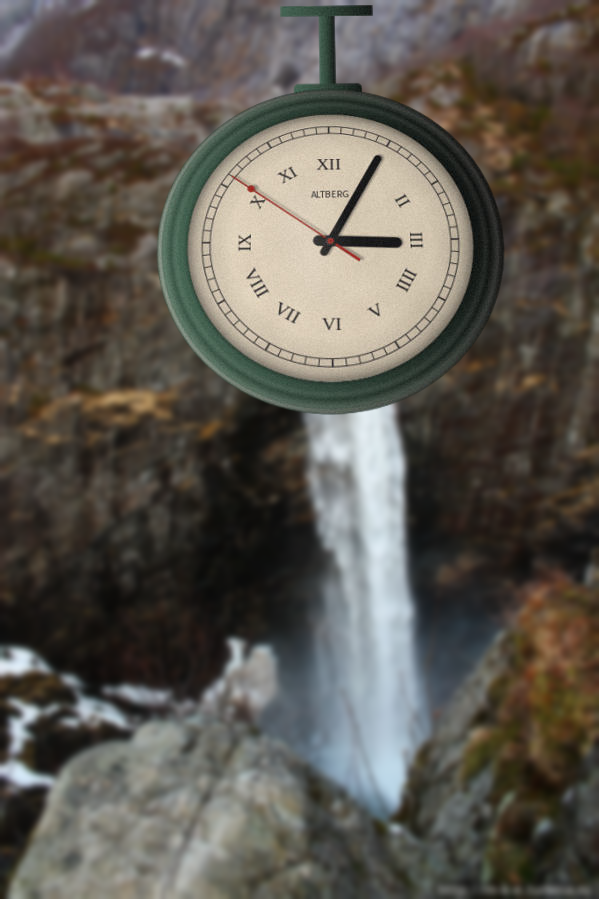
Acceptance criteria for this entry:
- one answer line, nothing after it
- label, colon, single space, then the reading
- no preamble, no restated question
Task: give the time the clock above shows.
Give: 3:04:51
